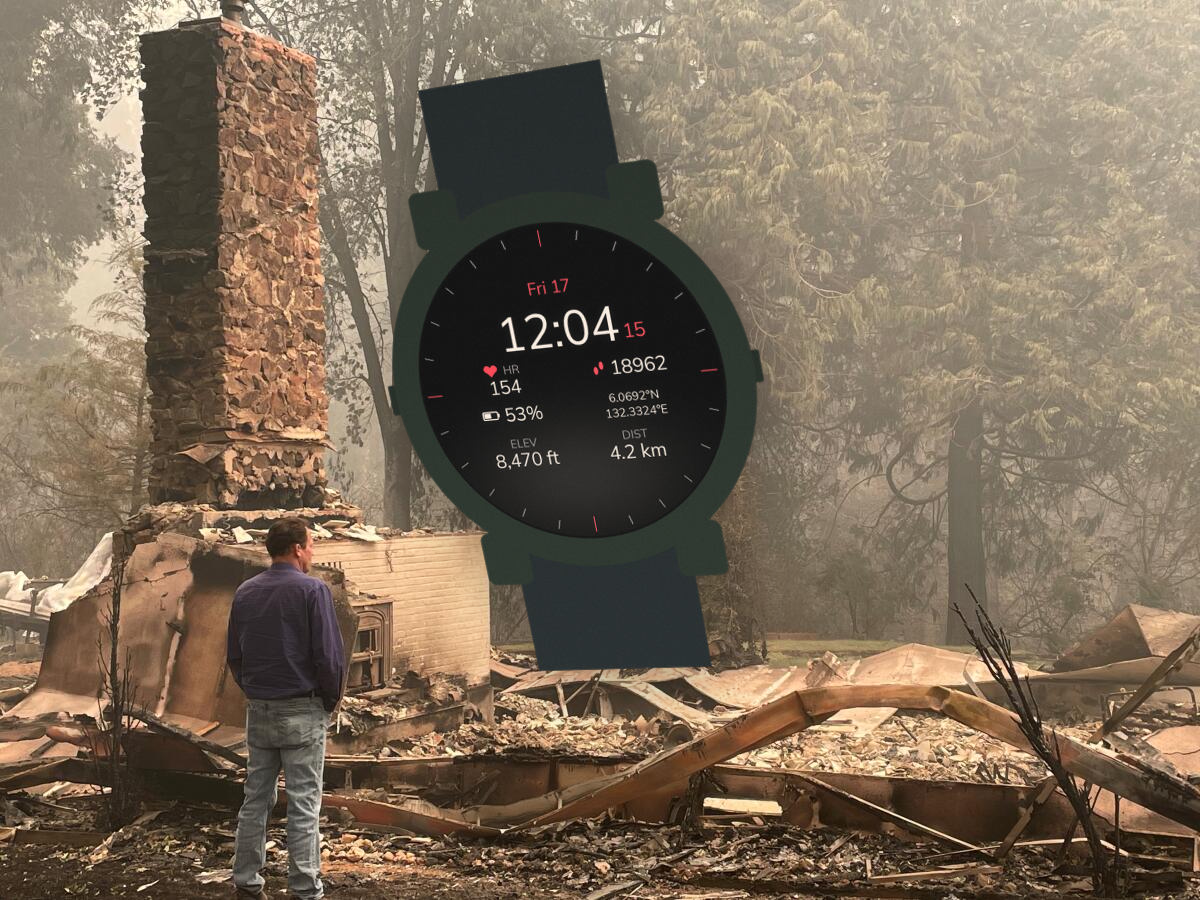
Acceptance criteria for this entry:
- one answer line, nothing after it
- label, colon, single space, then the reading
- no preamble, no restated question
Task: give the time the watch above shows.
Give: 12:04:15
